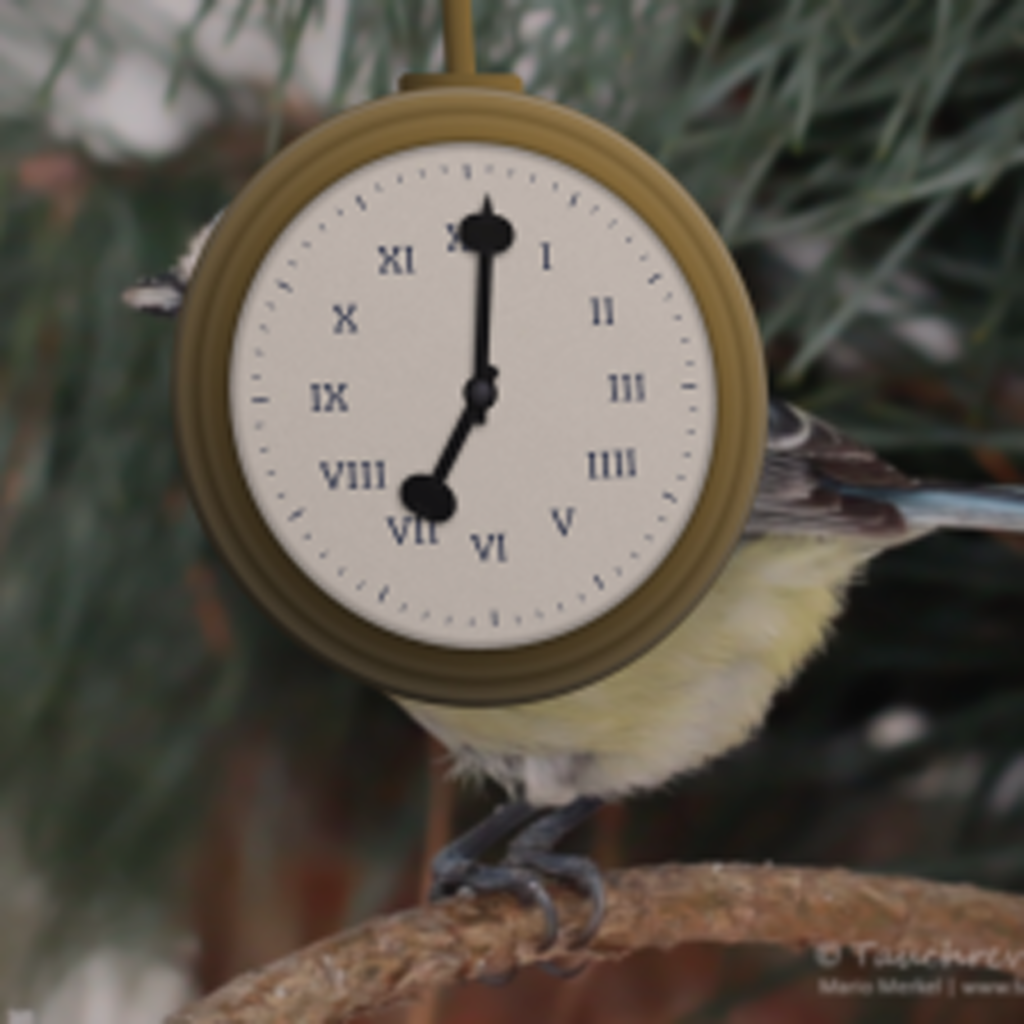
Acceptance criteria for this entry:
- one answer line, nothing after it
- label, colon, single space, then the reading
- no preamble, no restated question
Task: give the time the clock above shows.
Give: 7:01
